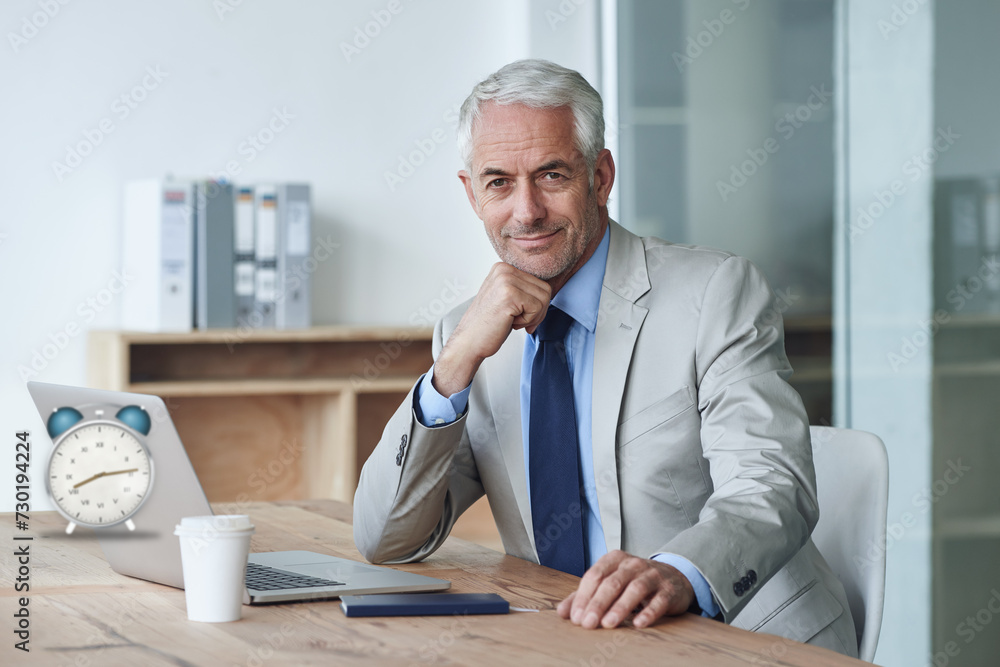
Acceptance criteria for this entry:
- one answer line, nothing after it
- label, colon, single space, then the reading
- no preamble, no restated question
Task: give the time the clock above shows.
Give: 8:14
